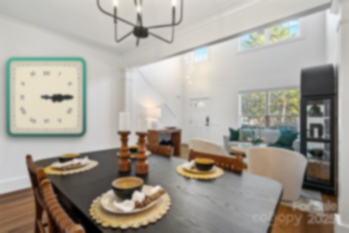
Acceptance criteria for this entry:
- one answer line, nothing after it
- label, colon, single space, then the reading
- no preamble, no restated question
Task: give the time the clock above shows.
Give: 3:15
